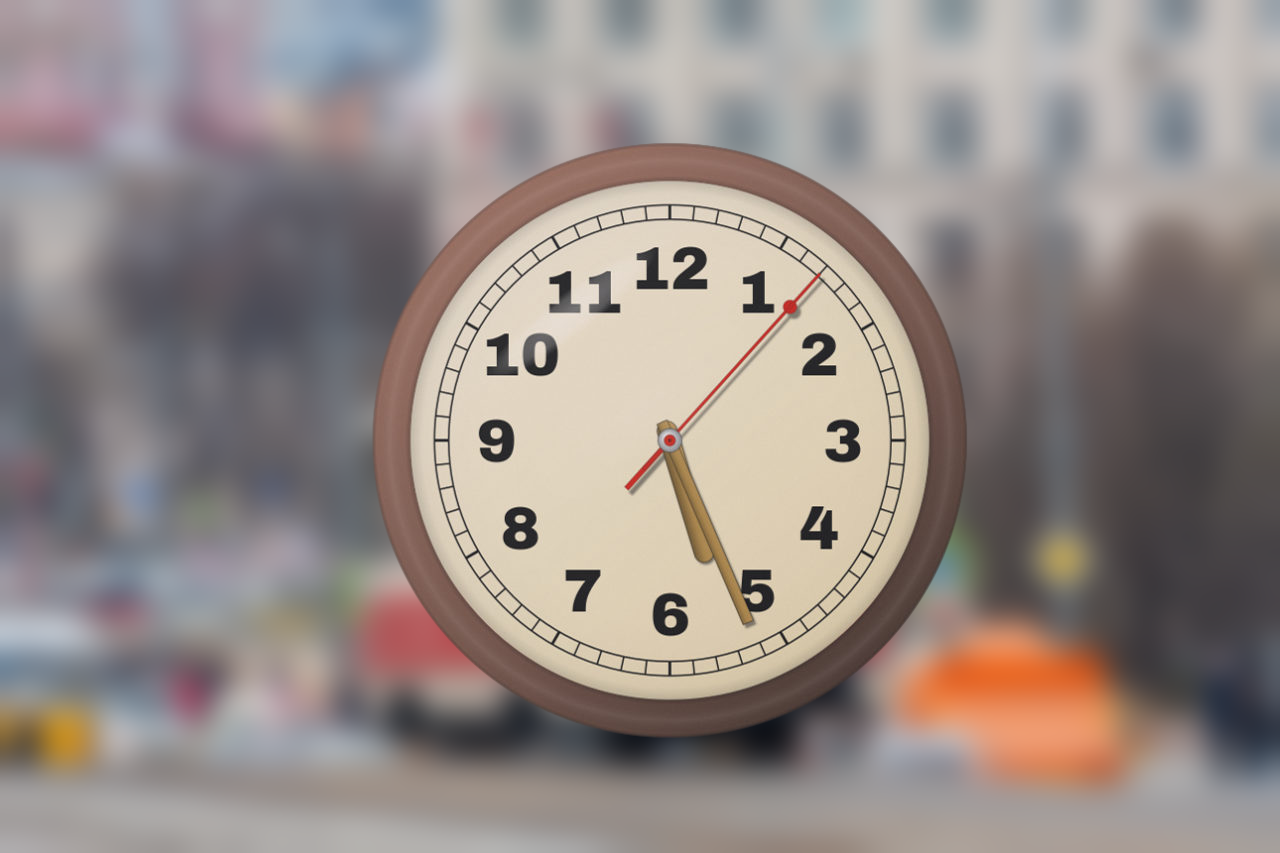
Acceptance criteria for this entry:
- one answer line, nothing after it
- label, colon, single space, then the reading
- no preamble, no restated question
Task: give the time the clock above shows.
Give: 5:26:07
